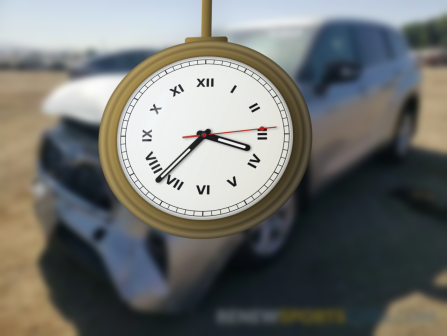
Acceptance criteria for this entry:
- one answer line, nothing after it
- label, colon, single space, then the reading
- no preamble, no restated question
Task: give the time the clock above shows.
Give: 3:37:14
